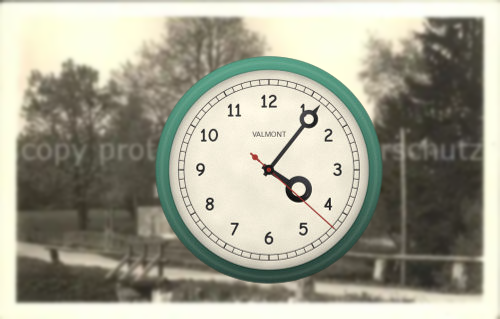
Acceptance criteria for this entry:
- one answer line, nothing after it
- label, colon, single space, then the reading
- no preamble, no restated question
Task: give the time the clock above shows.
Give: 4:06:22
